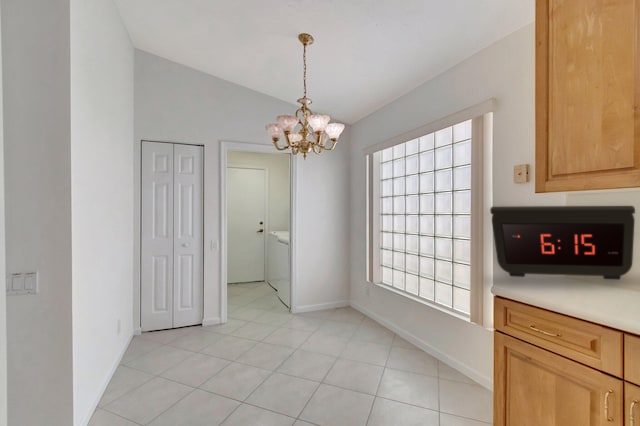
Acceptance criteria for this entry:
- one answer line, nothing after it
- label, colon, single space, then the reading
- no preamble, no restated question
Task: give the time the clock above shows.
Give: 6:15
